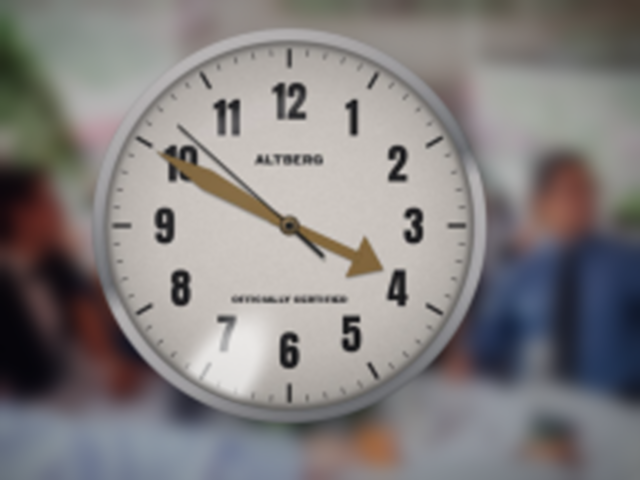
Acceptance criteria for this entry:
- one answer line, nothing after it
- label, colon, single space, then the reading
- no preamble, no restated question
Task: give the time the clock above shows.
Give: 3:49:52
